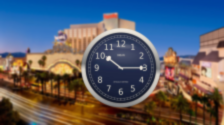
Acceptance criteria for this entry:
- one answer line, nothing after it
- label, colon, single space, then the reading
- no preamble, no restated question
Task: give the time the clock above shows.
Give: 10:15
